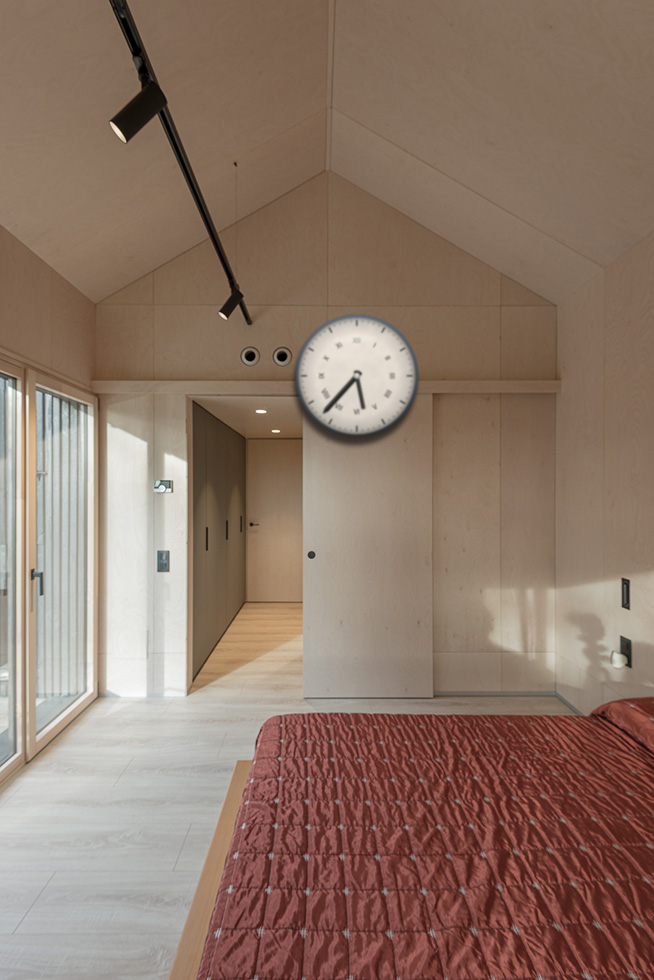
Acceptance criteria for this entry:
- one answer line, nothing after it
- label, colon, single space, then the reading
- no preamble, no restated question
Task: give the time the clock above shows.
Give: 5:37
